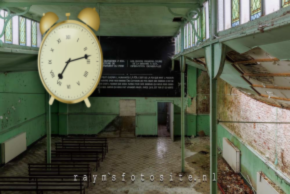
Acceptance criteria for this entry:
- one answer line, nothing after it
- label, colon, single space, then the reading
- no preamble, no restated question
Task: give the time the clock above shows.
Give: 7:13
